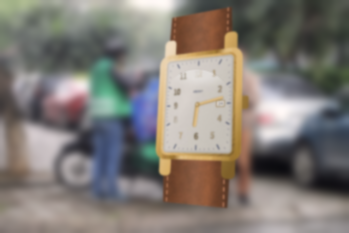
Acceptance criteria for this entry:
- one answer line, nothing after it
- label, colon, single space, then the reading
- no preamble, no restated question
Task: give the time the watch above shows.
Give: 6:13
